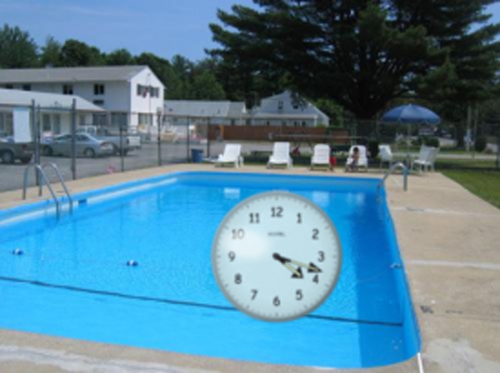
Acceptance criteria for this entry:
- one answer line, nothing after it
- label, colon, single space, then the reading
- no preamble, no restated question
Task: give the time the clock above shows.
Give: 4:18
